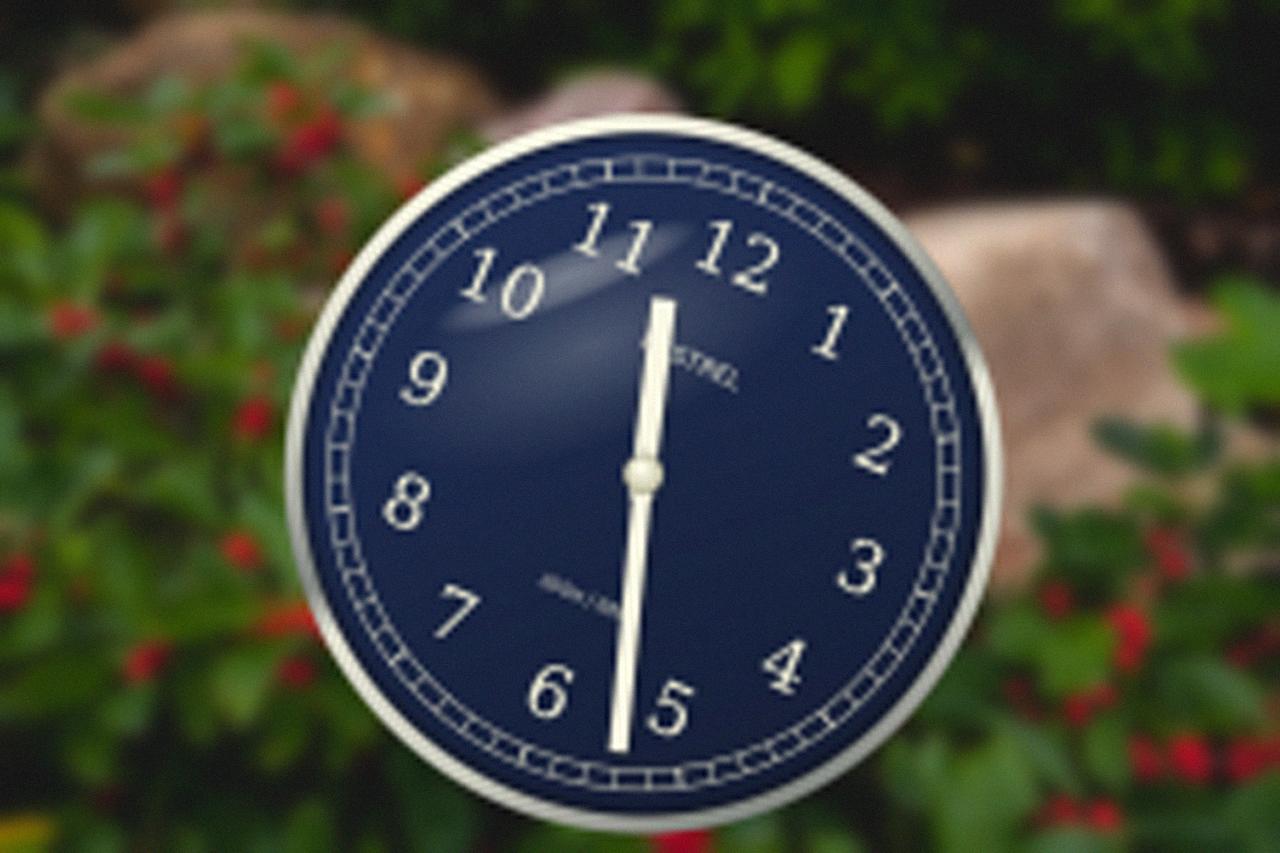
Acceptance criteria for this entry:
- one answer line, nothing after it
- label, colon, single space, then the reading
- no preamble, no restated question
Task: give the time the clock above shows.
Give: 11:27
